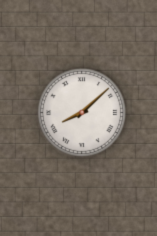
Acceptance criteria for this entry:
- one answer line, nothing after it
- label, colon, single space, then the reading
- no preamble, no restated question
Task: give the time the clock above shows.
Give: 8:08
